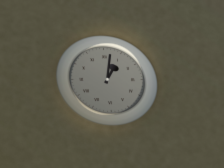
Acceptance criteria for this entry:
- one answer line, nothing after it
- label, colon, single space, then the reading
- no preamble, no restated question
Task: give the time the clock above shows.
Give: 1:02
